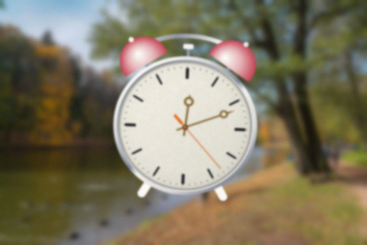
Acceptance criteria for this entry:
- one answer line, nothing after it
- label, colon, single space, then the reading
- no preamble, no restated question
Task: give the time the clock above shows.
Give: 12:11:23
